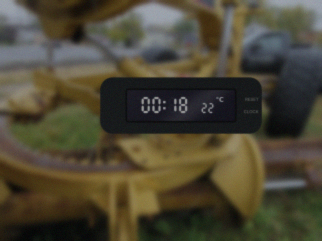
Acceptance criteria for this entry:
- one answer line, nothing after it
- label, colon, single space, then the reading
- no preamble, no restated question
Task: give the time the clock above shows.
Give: 0:18
